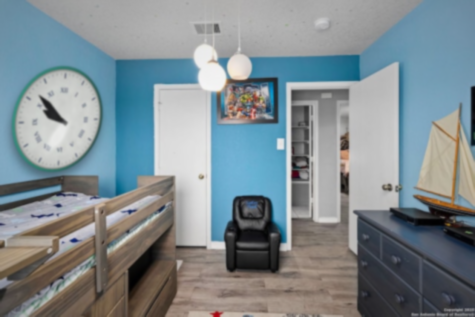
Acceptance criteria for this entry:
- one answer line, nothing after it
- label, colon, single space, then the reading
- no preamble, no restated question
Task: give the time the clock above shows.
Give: 9:52
